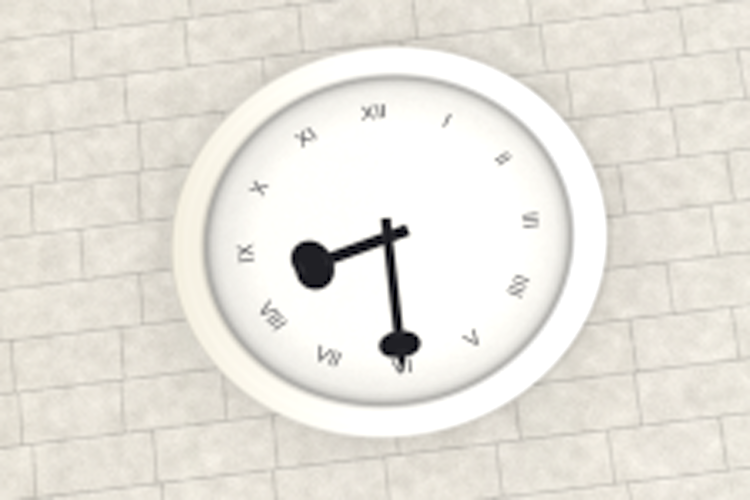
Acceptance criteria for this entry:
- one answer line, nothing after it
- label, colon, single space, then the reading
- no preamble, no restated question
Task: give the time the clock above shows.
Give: 8:30
